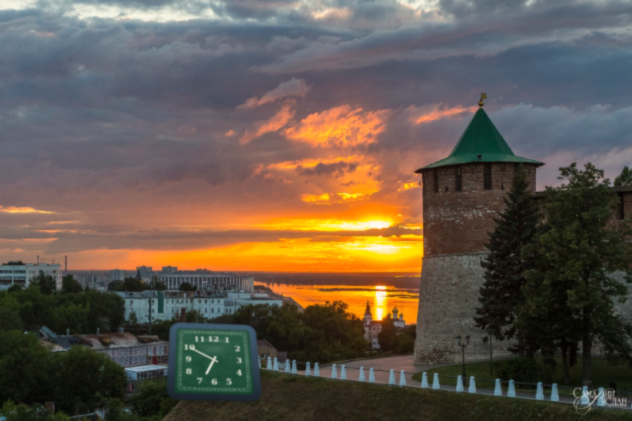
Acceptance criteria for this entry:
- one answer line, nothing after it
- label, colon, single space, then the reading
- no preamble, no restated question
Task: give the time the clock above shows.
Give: 6:50
